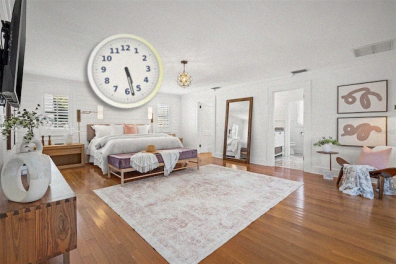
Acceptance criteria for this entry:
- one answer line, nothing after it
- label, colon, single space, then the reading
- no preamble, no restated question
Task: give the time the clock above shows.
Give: 5:28
